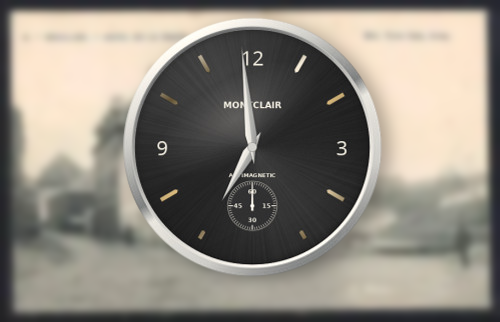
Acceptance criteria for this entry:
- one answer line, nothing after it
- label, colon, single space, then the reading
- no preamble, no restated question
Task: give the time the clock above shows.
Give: 6:59
